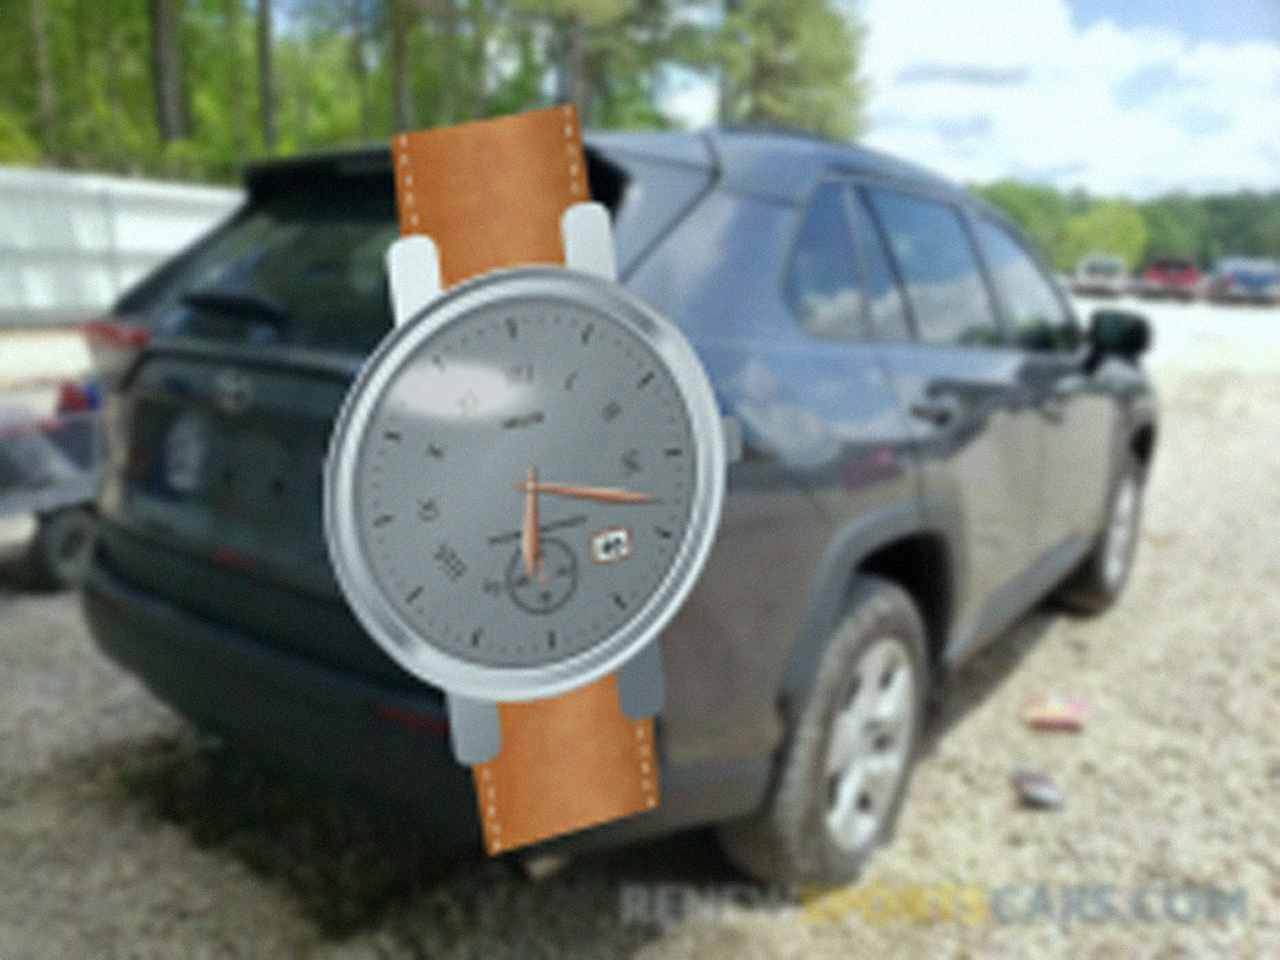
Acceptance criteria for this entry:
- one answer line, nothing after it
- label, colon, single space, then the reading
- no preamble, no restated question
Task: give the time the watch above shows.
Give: 6:18
